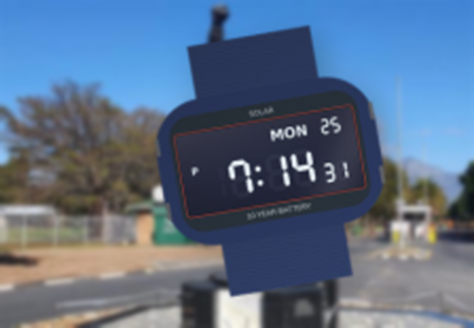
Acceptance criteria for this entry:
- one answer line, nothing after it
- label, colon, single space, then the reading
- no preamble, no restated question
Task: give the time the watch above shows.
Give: 7:14:31
